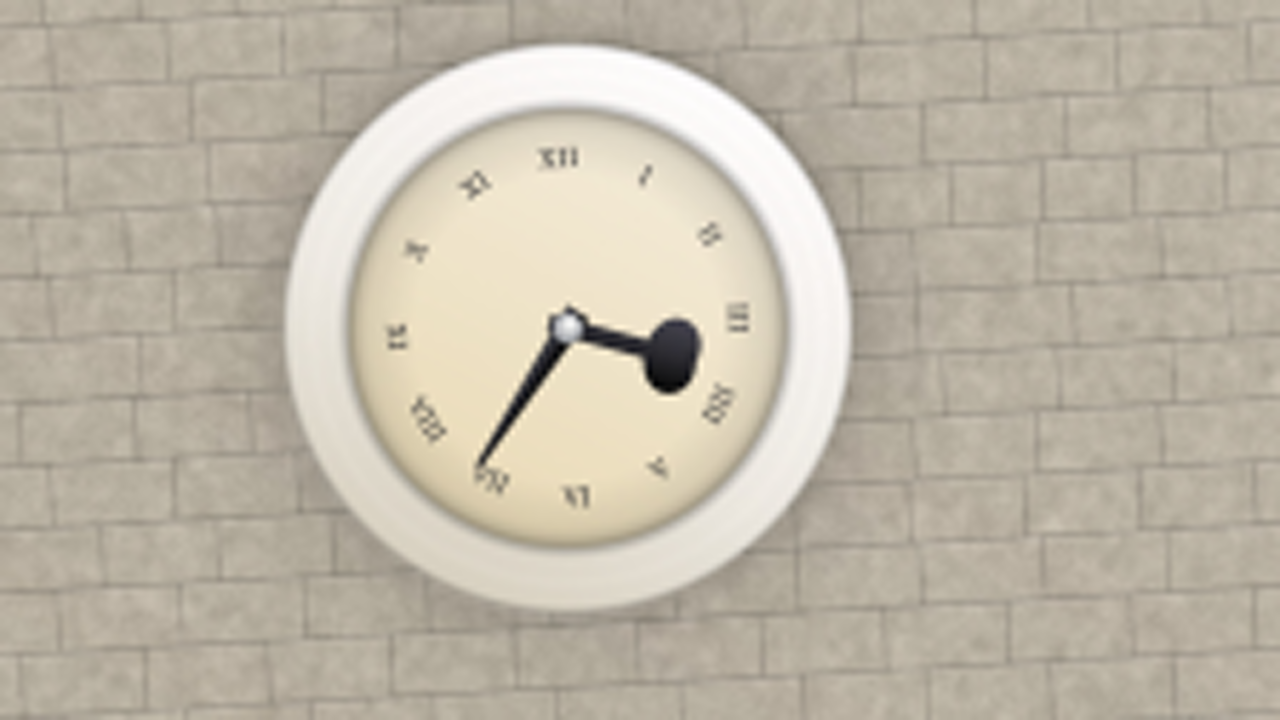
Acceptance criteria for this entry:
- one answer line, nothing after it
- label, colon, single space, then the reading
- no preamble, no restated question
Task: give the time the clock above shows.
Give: 3:36
